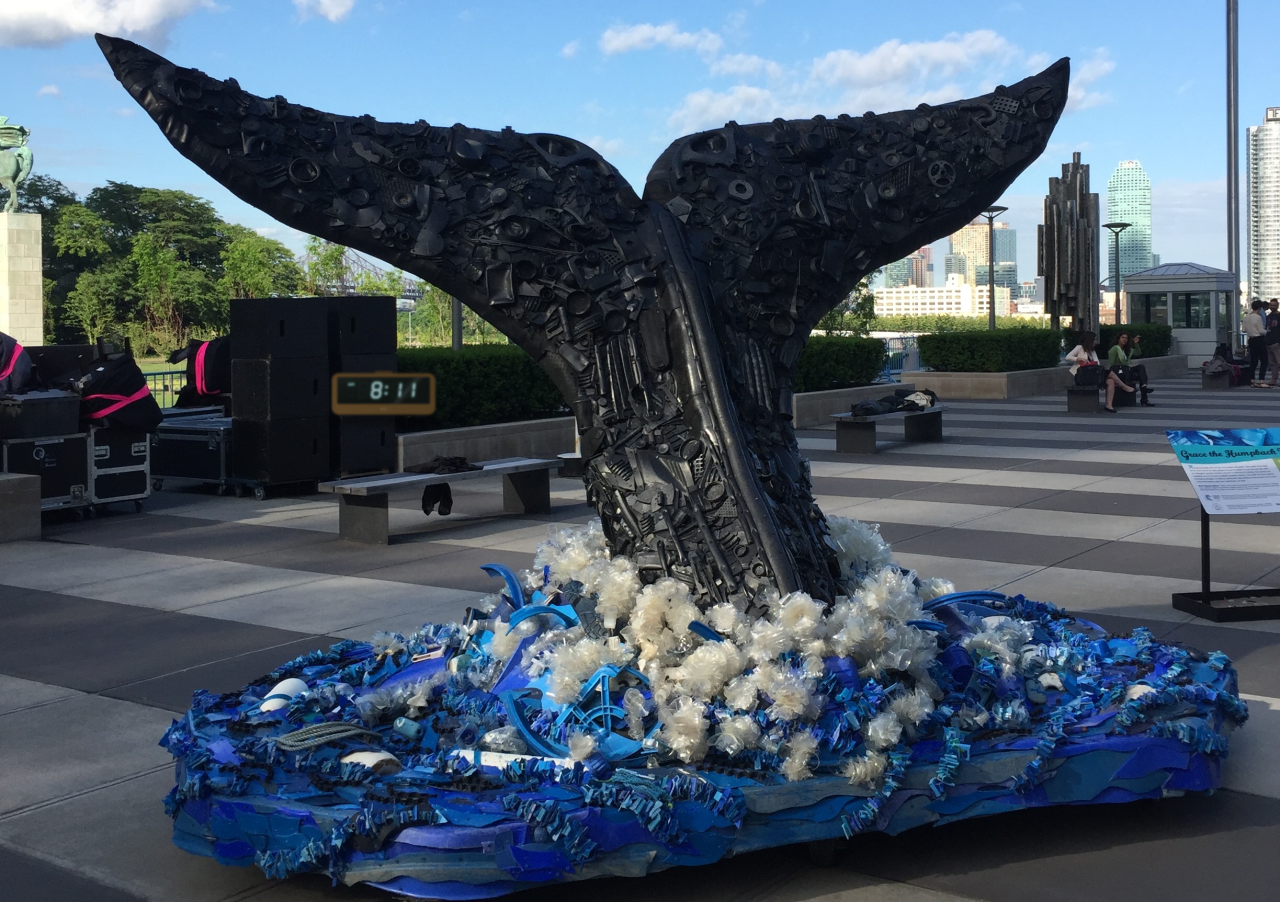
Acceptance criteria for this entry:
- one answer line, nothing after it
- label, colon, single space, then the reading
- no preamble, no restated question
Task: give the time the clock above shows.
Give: 8:11
